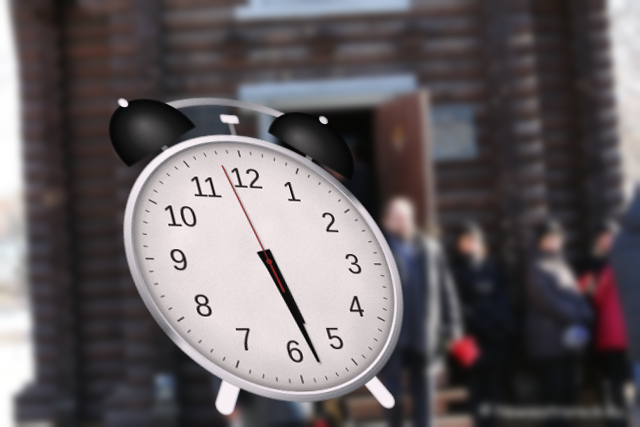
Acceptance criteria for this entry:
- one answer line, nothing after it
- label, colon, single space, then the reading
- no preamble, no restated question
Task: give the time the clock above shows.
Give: 5:27:58
